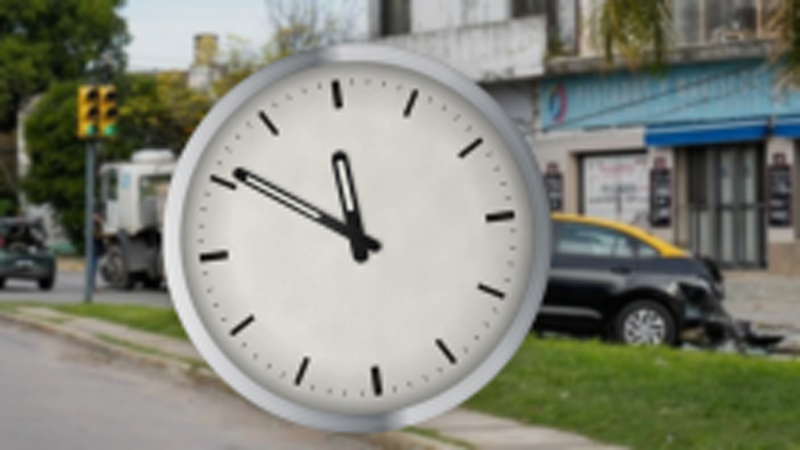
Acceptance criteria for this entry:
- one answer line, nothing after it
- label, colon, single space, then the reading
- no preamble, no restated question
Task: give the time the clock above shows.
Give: 11:51
